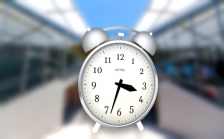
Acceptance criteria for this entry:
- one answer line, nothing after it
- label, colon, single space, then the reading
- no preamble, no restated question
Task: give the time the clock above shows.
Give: 3:33
